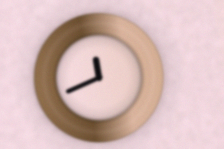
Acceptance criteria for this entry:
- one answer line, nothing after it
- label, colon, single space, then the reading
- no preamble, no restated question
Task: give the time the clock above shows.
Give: 11:41
